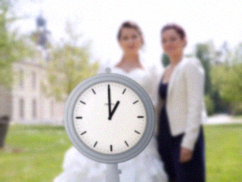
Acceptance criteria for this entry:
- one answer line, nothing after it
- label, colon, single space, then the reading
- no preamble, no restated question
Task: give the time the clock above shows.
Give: 1:00
